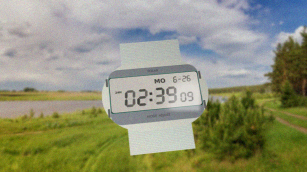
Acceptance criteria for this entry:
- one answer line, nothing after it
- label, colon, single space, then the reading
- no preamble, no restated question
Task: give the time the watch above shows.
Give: 2:39:09
